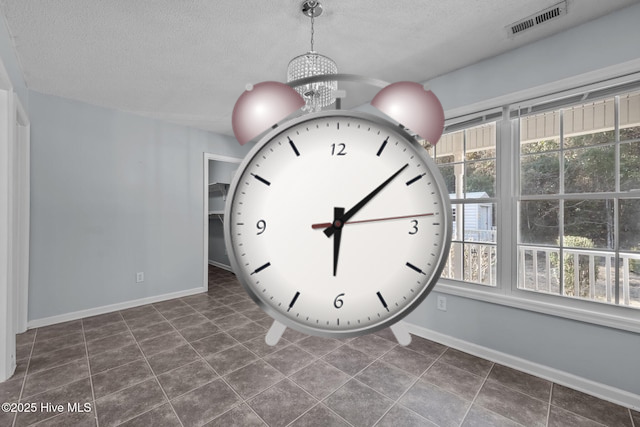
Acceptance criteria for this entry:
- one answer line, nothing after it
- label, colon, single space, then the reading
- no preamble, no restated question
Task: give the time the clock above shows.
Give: 6:08:14
